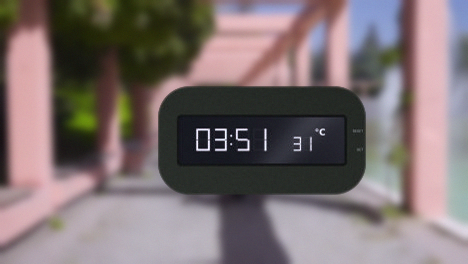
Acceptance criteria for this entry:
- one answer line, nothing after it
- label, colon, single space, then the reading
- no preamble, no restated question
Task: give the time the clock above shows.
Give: 3:51
